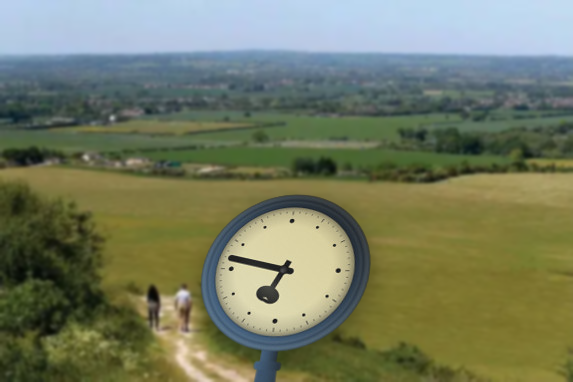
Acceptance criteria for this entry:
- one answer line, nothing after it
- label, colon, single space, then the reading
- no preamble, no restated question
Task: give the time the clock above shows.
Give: 6:47
